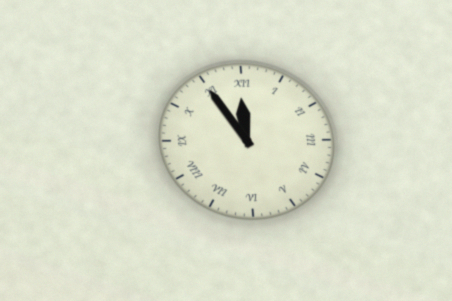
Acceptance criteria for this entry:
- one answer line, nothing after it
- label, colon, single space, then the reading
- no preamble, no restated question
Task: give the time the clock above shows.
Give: 11:55
